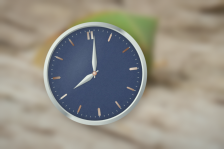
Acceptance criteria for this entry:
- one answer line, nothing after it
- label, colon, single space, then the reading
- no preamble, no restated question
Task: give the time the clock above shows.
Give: 8:01
